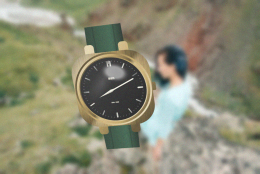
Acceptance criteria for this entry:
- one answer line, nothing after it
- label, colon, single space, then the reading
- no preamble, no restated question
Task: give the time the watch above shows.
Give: 8:11
